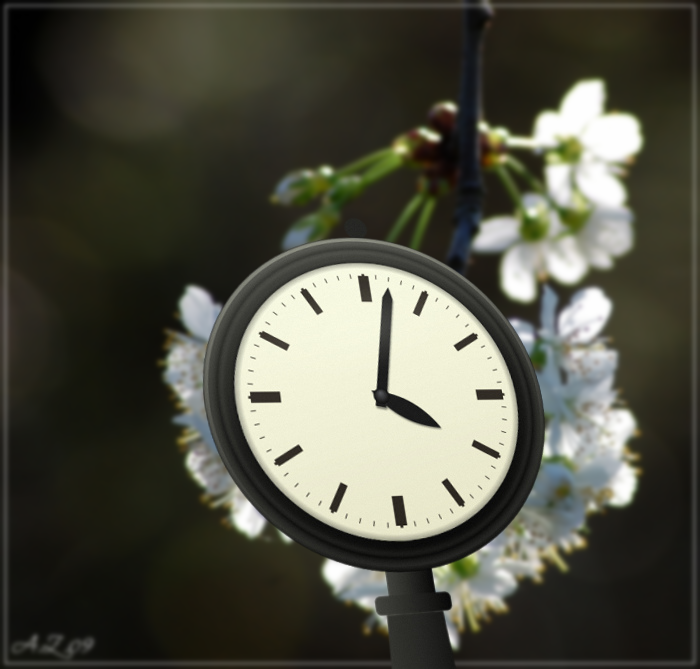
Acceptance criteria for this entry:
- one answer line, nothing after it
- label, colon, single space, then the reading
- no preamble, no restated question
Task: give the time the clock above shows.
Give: 4:02
